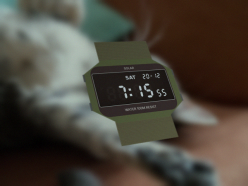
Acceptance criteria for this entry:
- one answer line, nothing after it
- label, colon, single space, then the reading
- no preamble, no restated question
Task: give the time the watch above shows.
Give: 7:15:55
